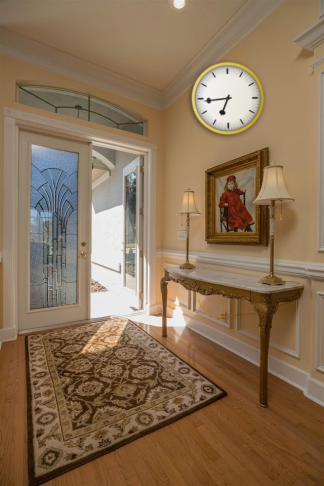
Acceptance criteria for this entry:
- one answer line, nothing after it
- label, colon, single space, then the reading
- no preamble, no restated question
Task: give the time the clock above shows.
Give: 6:44
